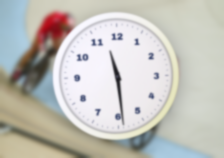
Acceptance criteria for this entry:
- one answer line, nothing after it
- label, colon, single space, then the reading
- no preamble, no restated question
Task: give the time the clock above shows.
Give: 11:29
